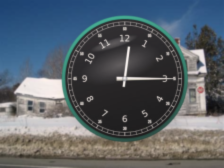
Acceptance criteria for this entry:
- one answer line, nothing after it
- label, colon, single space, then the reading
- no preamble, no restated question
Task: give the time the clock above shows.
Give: 12:15
